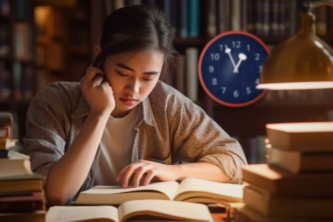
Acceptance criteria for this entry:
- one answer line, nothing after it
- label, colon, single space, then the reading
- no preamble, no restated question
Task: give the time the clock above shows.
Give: 12:56
